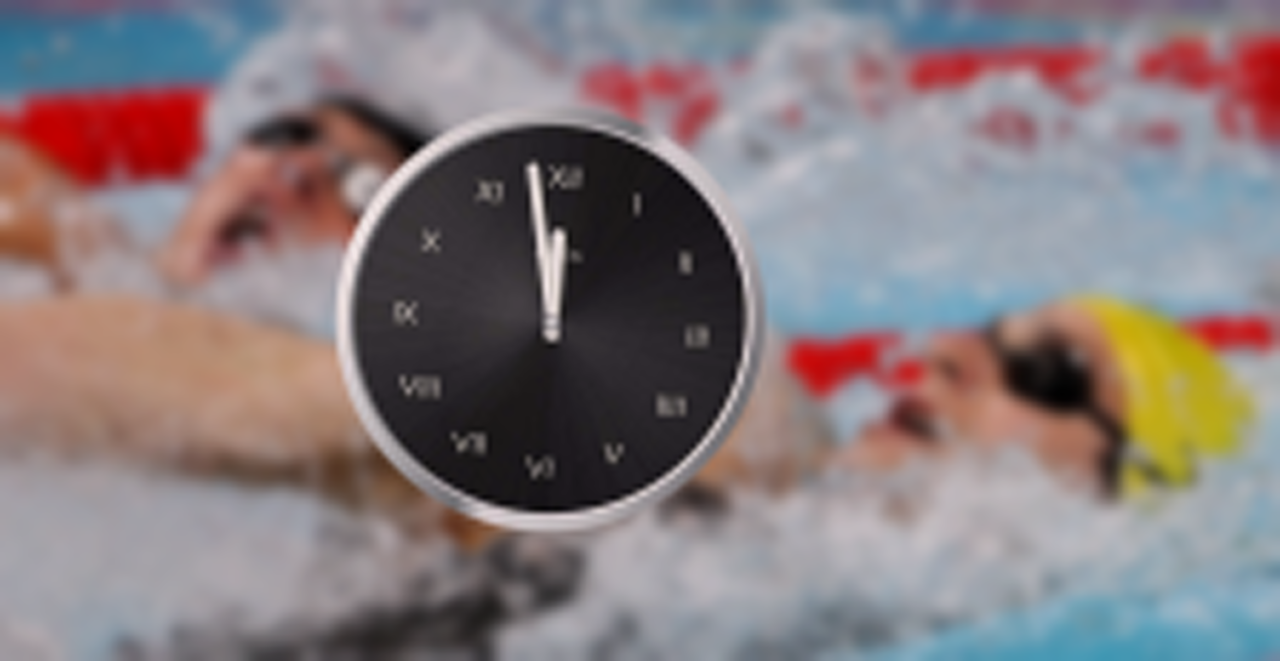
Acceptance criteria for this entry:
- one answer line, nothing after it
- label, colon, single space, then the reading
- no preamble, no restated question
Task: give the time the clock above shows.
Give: 11:58
